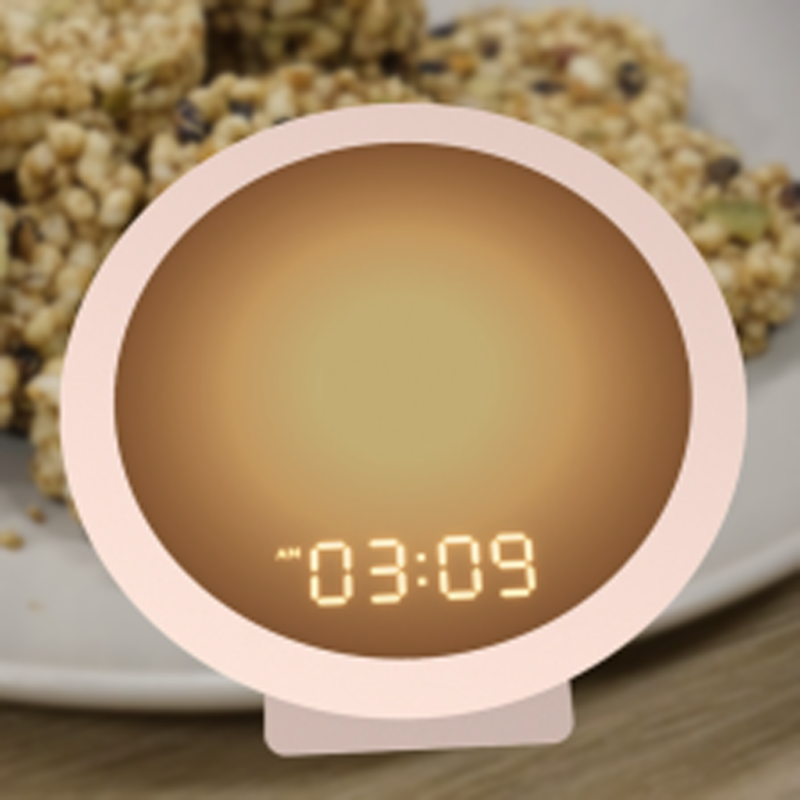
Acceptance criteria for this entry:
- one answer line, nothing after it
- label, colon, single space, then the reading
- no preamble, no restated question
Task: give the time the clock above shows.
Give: 3:09
